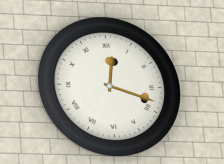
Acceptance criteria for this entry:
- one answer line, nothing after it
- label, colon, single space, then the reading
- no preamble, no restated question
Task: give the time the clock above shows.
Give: 12:18
